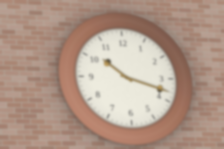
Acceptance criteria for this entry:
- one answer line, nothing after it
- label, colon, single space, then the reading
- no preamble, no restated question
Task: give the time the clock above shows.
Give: 10:18
